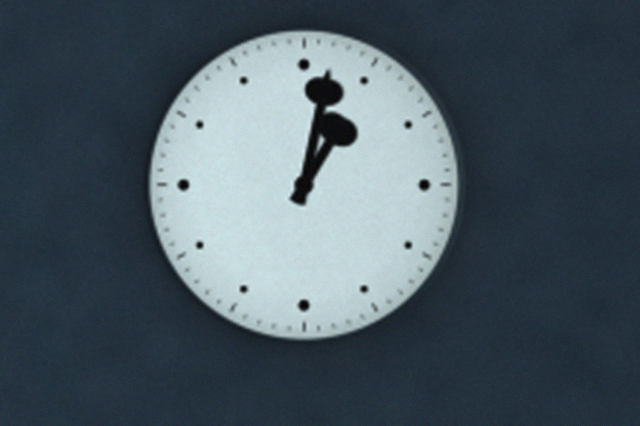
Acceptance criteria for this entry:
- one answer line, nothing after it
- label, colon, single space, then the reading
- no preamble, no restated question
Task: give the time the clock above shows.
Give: 1:02
